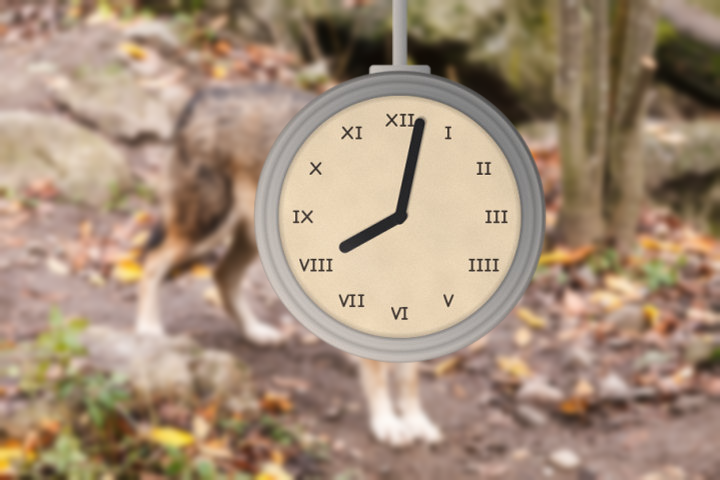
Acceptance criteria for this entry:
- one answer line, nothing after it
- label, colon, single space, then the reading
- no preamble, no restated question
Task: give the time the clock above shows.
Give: 8:02
